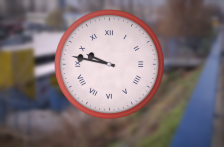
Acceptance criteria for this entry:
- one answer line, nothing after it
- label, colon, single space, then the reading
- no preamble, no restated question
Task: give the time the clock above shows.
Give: 9:47
